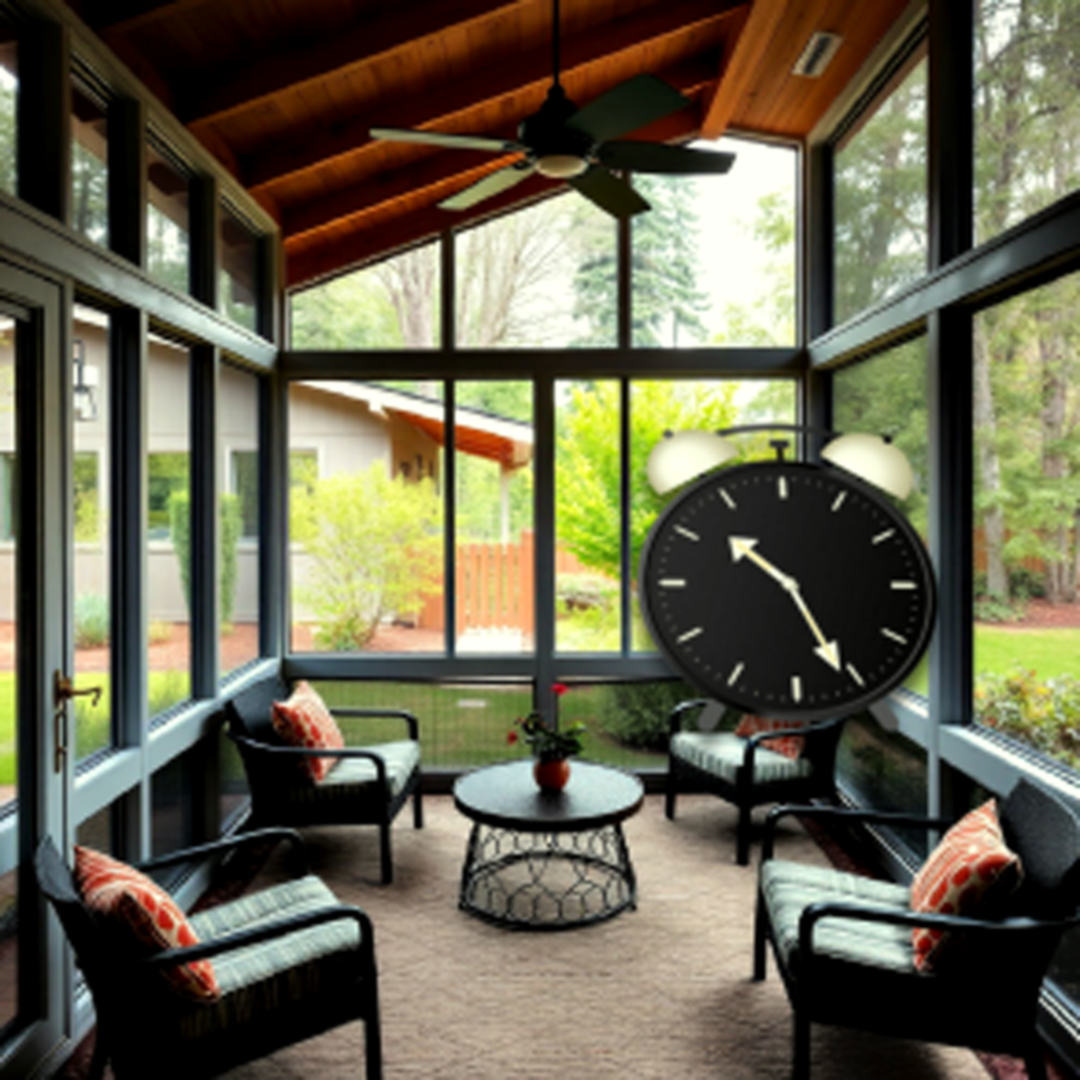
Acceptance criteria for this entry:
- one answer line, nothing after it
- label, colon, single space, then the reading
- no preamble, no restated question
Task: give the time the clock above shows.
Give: 10:26
